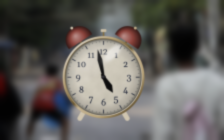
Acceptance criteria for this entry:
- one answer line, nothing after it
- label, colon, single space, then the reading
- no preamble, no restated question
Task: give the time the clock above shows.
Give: 4:58
